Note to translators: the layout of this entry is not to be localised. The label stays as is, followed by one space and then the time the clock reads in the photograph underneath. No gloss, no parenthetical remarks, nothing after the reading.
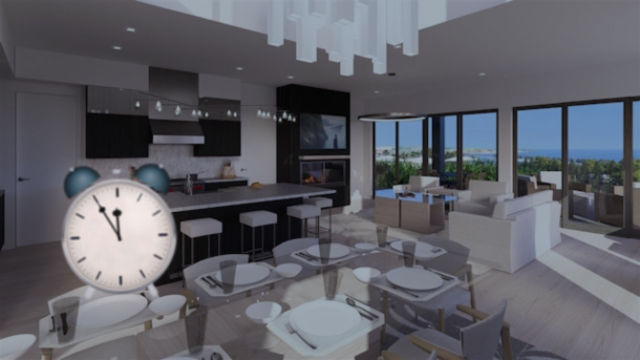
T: 11:55
